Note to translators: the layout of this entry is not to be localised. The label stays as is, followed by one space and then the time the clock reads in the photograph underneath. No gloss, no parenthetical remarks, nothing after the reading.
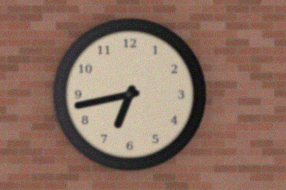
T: 6:43
